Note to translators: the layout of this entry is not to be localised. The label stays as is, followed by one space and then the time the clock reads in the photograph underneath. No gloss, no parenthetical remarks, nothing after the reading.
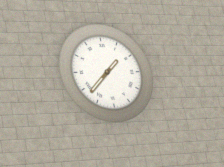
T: 1:38
